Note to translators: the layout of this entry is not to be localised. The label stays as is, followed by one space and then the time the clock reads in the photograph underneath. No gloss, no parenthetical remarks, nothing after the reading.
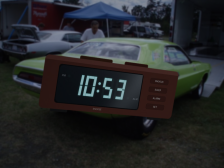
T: 10:53
